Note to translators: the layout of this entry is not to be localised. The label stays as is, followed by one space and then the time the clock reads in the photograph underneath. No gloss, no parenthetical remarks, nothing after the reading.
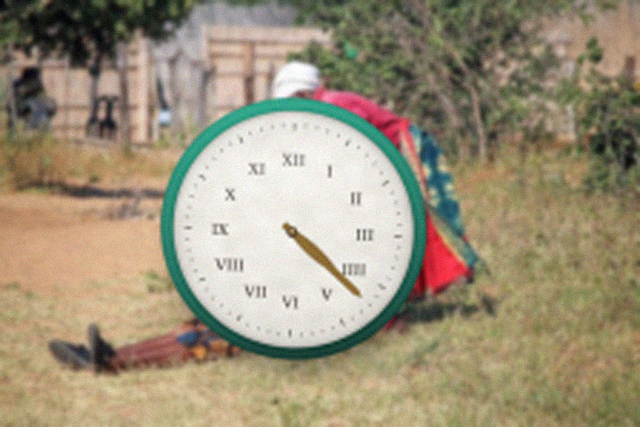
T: 4:22
